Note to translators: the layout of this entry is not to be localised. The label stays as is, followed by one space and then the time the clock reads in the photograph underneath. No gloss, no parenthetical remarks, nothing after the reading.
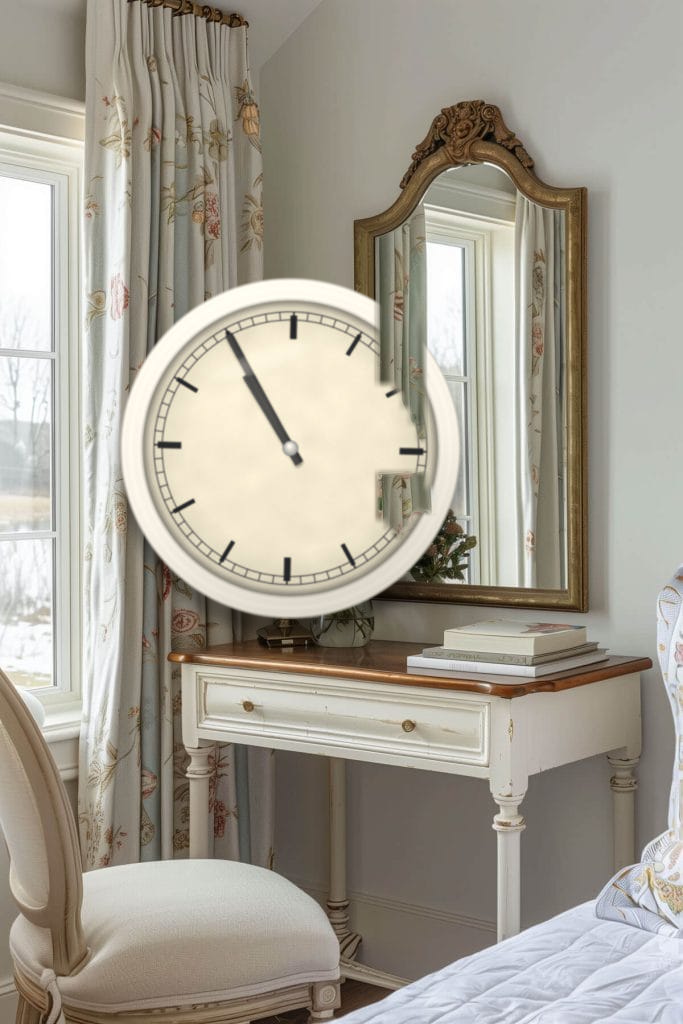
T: 10:55
